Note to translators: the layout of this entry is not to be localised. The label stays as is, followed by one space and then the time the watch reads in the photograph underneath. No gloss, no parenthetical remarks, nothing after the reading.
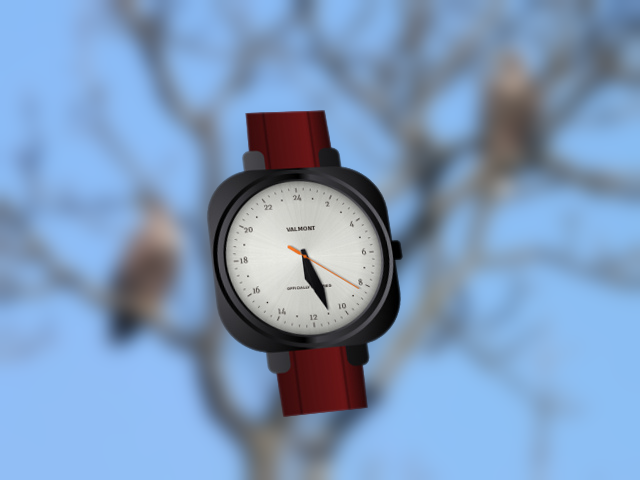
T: 11:27:21
